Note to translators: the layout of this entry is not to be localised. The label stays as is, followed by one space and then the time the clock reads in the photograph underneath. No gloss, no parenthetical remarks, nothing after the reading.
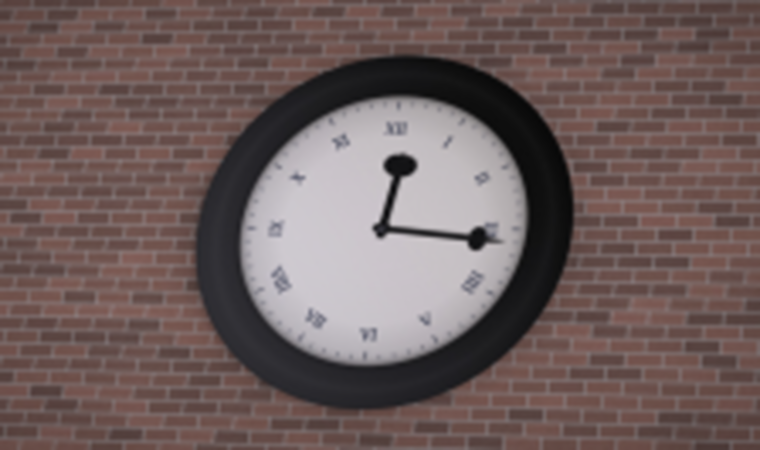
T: 12:16
